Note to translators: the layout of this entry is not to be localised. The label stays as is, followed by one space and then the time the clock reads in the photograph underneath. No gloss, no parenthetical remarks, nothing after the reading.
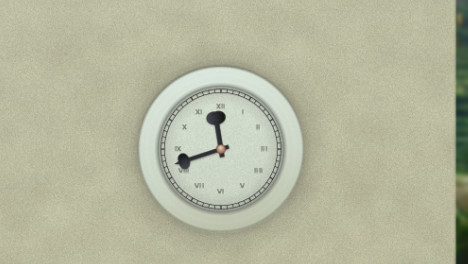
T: 11:42
